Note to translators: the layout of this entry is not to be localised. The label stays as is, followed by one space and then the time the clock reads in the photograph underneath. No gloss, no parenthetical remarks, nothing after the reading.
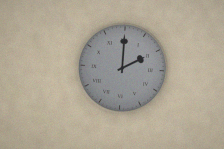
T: 2:00
